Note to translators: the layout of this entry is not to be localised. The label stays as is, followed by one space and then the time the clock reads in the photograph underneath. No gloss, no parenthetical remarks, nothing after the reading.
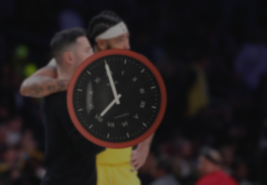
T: 8:00
